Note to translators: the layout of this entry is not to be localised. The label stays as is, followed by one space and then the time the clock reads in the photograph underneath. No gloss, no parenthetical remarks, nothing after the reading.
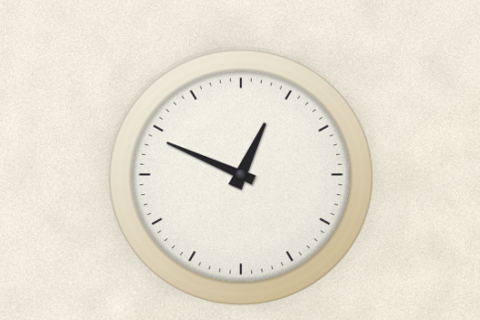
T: 12:49
